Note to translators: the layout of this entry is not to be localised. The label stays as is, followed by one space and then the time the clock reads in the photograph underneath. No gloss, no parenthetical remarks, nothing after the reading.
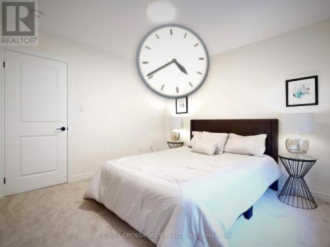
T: 4:41
